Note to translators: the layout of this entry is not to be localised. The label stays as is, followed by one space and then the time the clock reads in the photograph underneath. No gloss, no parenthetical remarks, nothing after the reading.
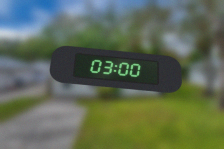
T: 3:00
